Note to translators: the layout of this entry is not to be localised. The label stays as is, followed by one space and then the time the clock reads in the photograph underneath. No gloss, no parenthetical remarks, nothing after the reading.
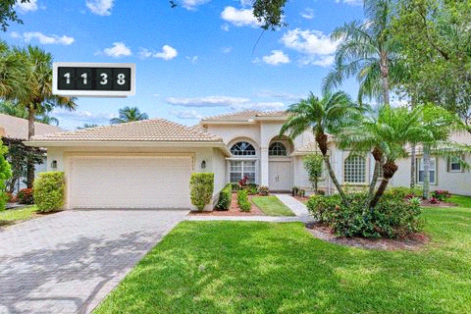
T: 11:38
